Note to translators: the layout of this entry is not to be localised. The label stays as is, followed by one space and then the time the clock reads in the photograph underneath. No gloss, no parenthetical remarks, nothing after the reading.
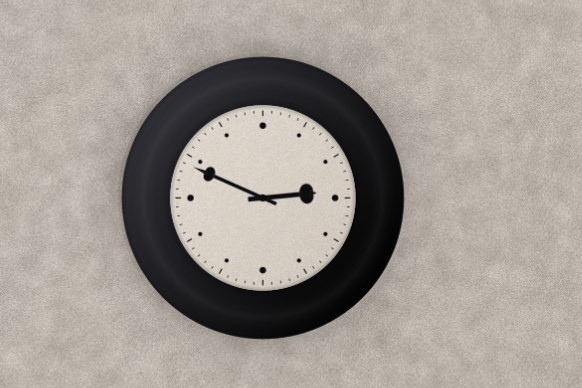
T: 2:49
